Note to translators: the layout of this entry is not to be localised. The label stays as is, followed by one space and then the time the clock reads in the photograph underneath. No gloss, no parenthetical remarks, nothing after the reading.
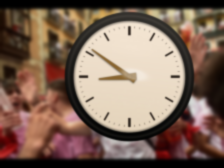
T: 8:51
